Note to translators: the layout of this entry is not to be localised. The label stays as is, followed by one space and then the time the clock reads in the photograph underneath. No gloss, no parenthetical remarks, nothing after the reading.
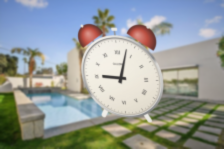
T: 9:03
